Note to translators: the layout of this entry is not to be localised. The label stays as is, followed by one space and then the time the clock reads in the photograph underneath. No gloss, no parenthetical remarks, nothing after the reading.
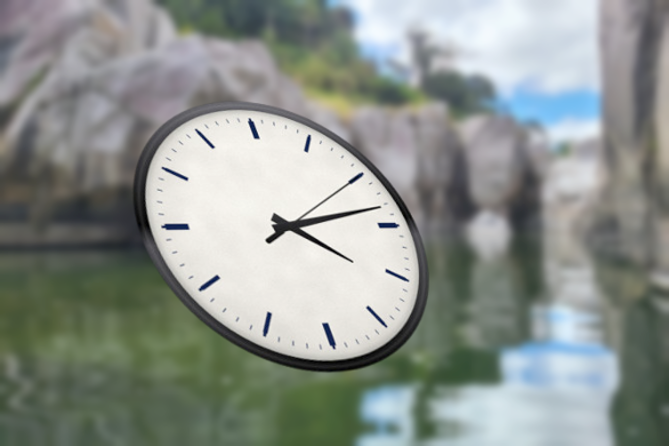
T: 4:13:10
